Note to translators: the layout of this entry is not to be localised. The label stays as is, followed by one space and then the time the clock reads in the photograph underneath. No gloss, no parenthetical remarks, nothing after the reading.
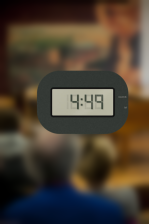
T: 4:49
